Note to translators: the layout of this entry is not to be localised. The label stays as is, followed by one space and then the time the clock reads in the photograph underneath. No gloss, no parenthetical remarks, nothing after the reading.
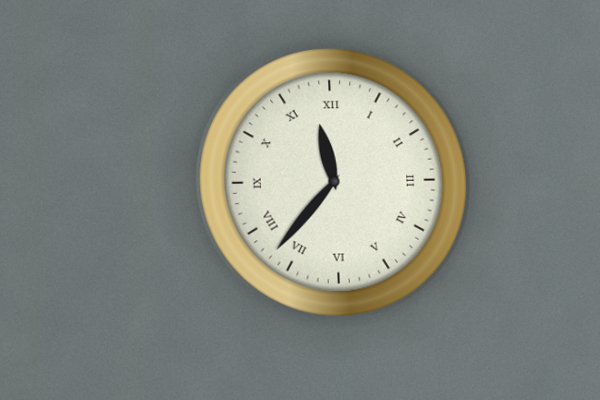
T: 11:37
